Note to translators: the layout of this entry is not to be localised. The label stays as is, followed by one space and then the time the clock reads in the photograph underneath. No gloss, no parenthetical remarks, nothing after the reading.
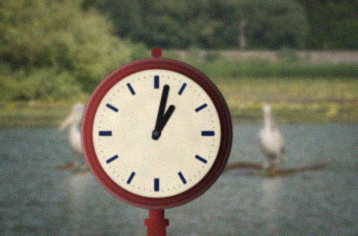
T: 1:02
